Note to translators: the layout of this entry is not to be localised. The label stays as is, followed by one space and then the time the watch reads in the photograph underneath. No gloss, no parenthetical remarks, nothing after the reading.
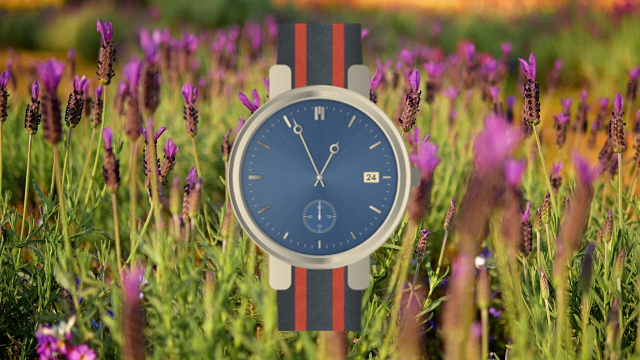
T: 12:56
